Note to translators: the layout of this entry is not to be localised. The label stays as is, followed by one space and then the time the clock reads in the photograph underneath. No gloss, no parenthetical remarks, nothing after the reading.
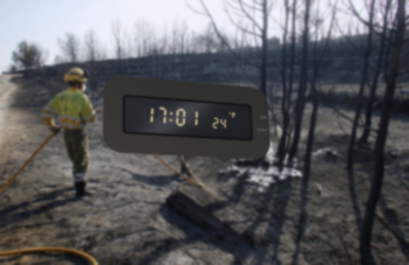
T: 17:01
